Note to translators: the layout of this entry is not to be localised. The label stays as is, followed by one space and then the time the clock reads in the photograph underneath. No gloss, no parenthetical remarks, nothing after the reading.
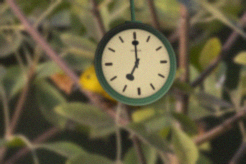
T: 7:00
